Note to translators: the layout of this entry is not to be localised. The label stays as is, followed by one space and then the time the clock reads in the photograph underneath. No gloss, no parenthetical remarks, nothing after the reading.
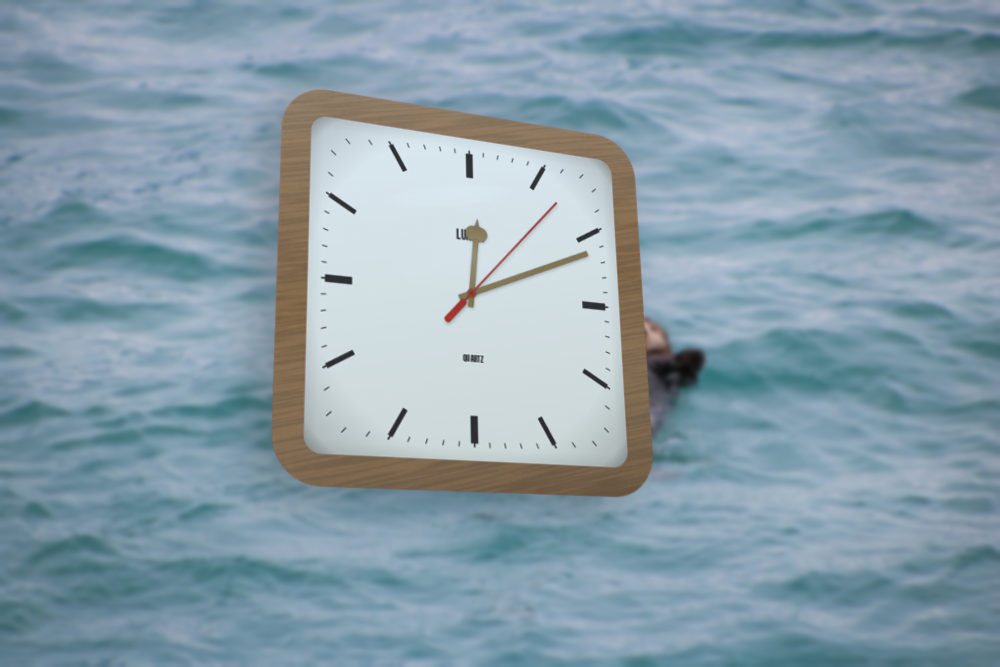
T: 12:11:07
